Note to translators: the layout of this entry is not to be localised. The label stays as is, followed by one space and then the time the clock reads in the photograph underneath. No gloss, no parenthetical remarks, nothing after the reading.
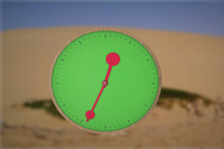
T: 12:34
